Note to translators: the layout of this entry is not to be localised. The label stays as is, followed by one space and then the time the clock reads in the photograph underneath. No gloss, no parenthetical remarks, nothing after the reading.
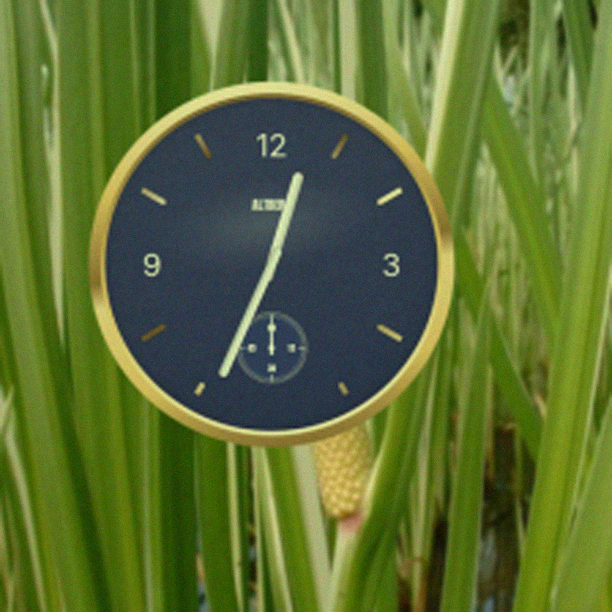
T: 12:34
